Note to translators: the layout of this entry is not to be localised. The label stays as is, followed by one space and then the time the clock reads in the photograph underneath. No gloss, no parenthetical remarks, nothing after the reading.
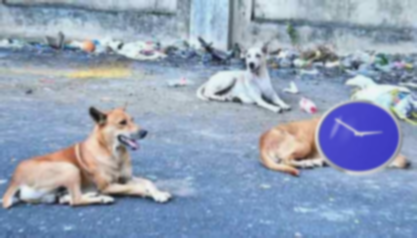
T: 2:51
